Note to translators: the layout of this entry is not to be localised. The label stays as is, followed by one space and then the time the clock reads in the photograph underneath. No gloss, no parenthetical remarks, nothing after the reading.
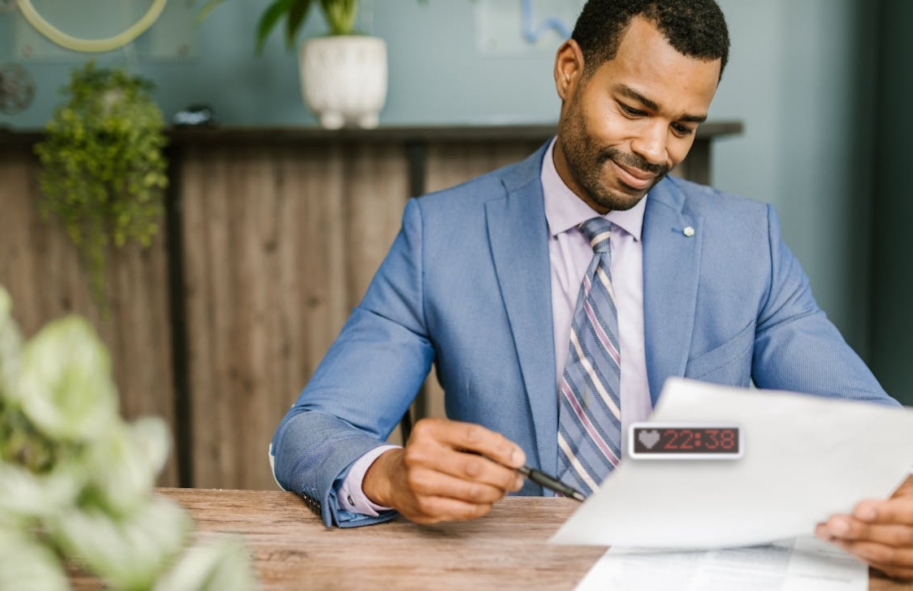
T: 22:38
